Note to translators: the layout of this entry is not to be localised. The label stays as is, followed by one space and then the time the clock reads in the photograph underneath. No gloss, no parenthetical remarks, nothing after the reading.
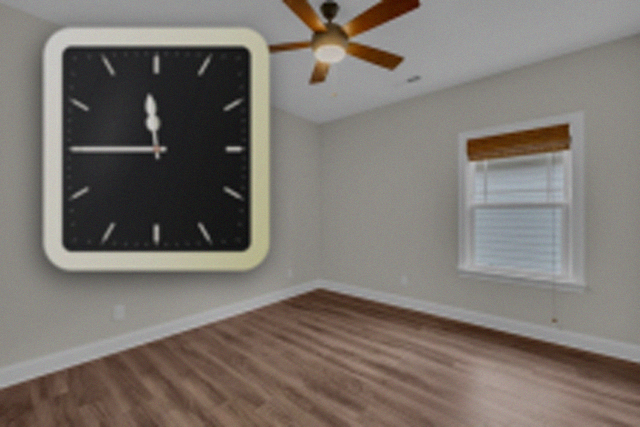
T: 11:45
